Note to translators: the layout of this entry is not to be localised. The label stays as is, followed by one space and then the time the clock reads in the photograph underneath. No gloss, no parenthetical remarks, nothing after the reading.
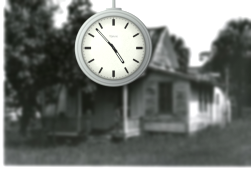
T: 4:53
